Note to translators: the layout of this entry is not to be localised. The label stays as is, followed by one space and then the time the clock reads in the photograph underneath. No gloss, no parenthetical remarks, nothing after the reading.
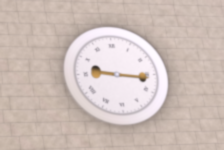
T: 9:16
